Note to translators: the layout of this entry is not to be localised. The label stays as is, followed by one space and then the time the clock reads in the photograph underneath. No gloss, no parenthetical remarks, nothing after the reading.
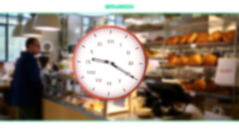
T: 9:20
